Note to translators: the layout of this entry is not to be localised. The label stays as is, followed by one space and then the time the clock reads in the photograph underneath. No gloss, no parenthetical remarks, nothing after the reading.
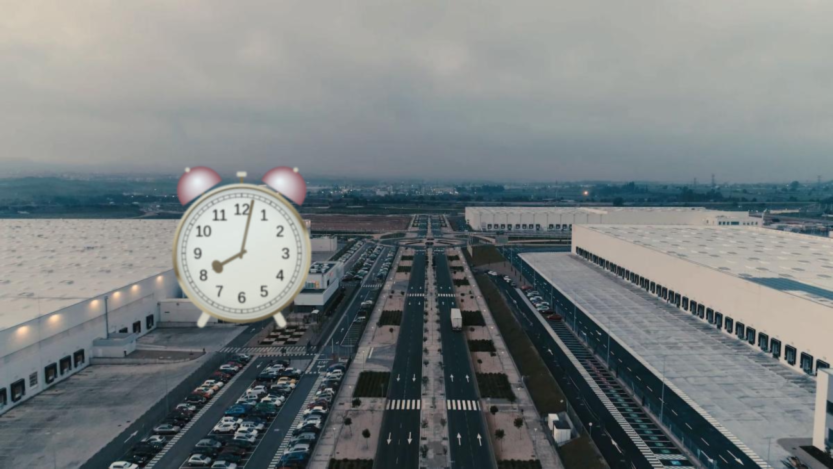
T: 8:02
